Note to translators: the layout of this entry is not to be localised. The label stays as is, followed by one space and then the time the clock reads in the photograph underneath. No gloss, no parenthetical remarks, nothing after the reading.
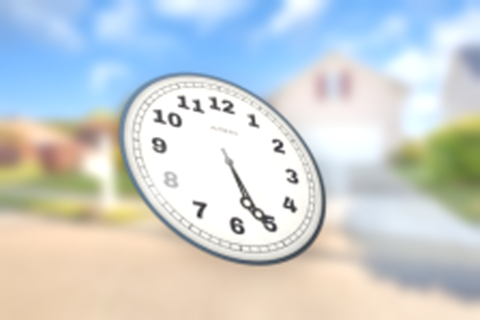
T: 5:26
